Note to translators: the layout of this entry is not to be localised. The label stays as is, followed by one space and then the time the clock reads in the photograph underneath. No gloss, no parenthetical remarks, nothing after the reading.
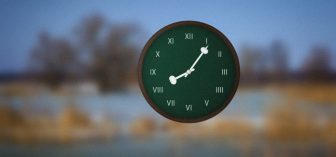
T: 8:06
